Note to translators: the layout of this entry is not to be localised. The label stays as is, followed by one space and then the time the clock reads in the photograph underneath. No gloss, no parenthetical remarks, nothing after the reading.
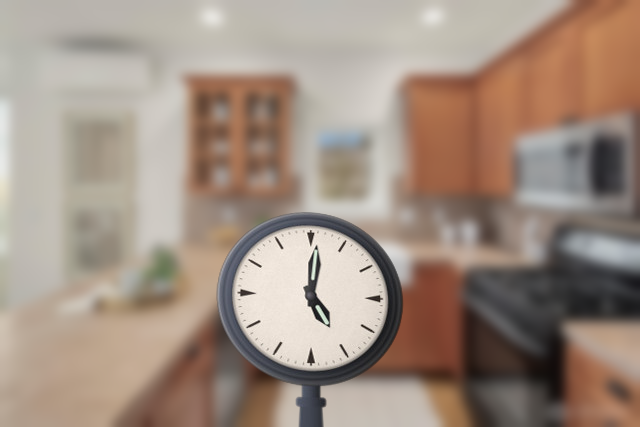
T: 5:01
